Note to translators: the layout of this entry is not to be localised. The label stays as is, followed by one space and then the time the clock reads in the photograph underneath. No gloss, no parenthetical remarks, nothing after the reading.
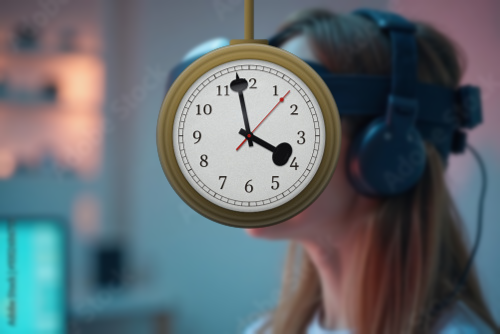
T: 3:58:07
